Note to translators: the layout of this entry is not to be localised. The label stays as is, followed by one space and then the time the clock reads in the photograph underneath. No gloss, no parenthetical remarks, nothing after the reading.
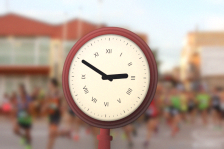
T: 2:50
